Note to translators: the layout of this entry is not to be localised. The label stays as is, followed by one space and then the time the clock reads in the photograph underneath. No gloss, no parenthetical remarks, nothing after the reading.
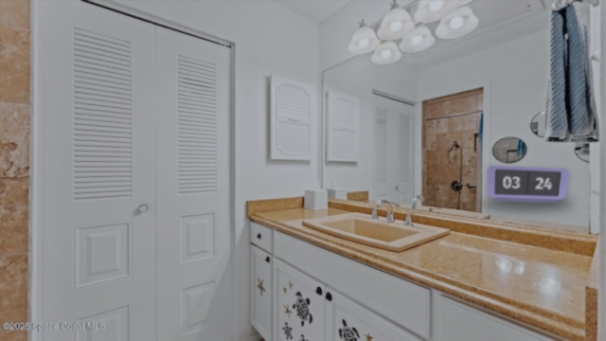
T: 3:24
